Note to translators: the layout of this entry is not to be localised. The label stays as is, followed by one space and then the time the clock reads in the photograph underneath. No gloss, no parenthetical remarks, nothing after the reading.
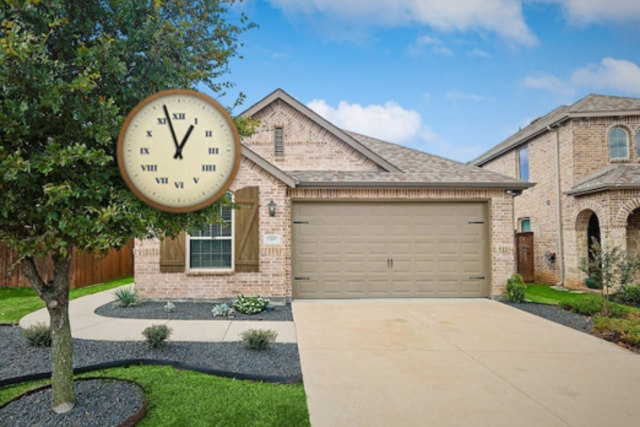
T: 12:57
